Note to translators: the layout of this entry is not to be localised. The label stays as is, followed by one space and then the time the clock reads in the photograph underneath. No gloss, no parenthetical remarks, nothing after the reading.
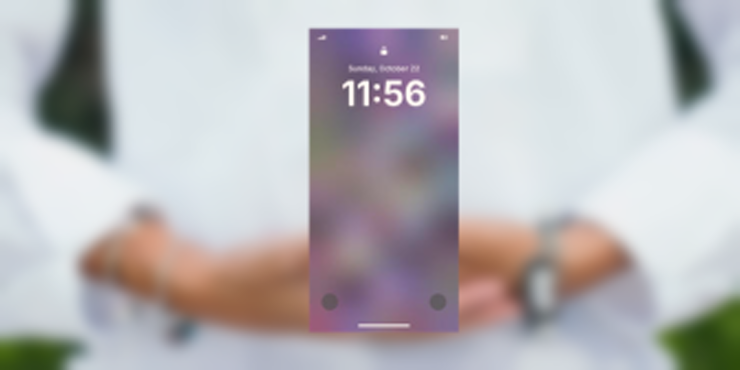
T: 11:56
